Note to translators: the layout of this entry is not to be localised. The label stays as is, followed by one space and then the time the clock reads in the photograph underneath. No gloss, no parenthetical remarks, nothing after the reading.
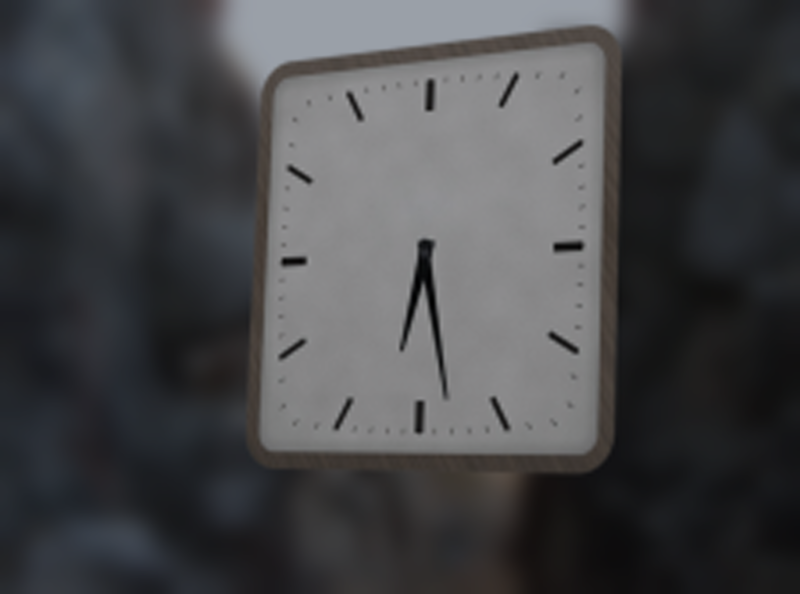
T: 6:28
